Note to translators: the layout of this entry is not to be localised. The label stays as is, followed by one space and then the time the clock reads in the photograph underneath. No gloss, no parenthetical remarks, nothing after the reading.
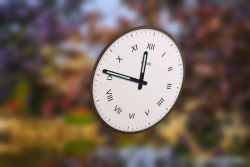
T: 11:46
